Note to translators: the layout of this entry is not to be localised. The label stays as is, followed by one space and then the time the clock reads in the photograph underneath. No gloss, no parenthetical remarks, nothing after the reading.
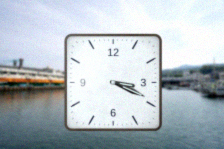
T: 3:19
